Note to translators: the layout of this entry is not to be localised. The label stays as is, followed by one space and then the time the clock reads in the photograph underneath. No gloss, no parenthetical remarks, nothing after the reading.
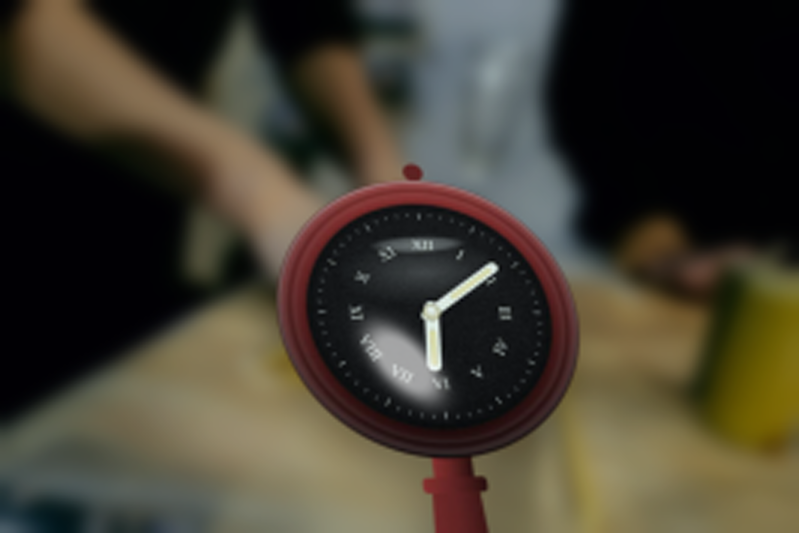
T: 6:09
